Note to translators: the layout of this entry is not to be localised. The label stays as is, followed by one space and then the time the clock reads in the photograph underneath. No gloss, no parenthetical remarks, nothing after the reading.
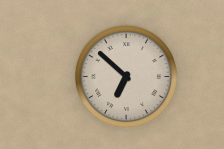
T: 6:52
